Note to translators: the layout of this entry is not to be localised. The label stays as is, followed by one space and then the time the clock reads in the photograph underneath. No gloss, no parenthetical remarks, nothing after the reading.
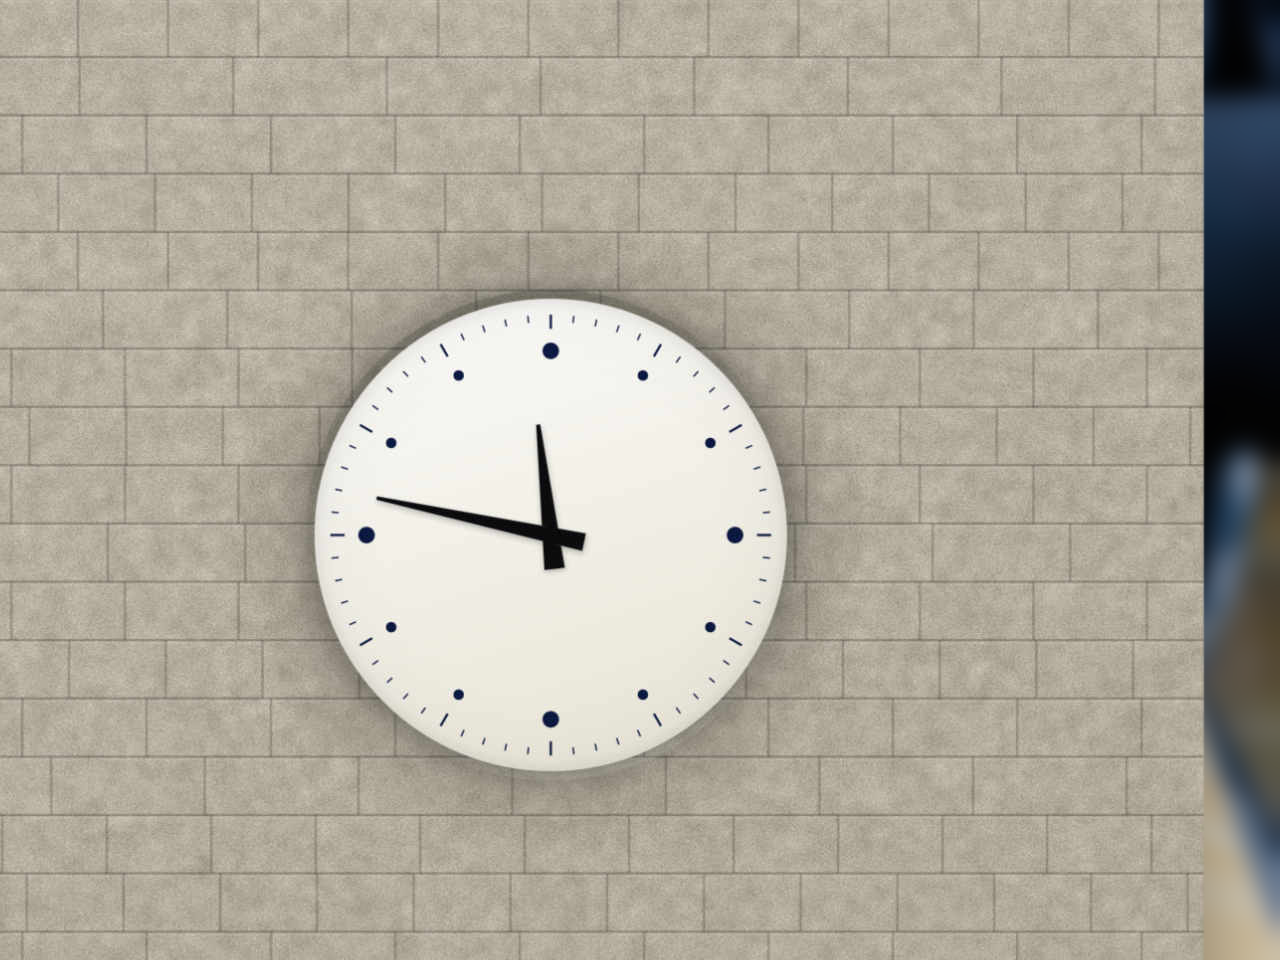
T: 11:47
